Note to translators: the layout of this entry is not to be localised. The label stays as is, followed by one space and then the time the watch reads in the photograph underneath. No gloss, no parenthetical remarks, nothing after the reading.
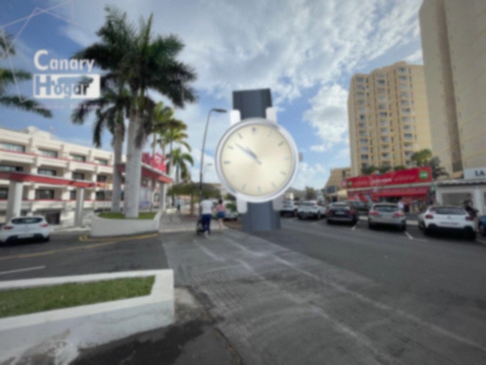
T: 10:52
